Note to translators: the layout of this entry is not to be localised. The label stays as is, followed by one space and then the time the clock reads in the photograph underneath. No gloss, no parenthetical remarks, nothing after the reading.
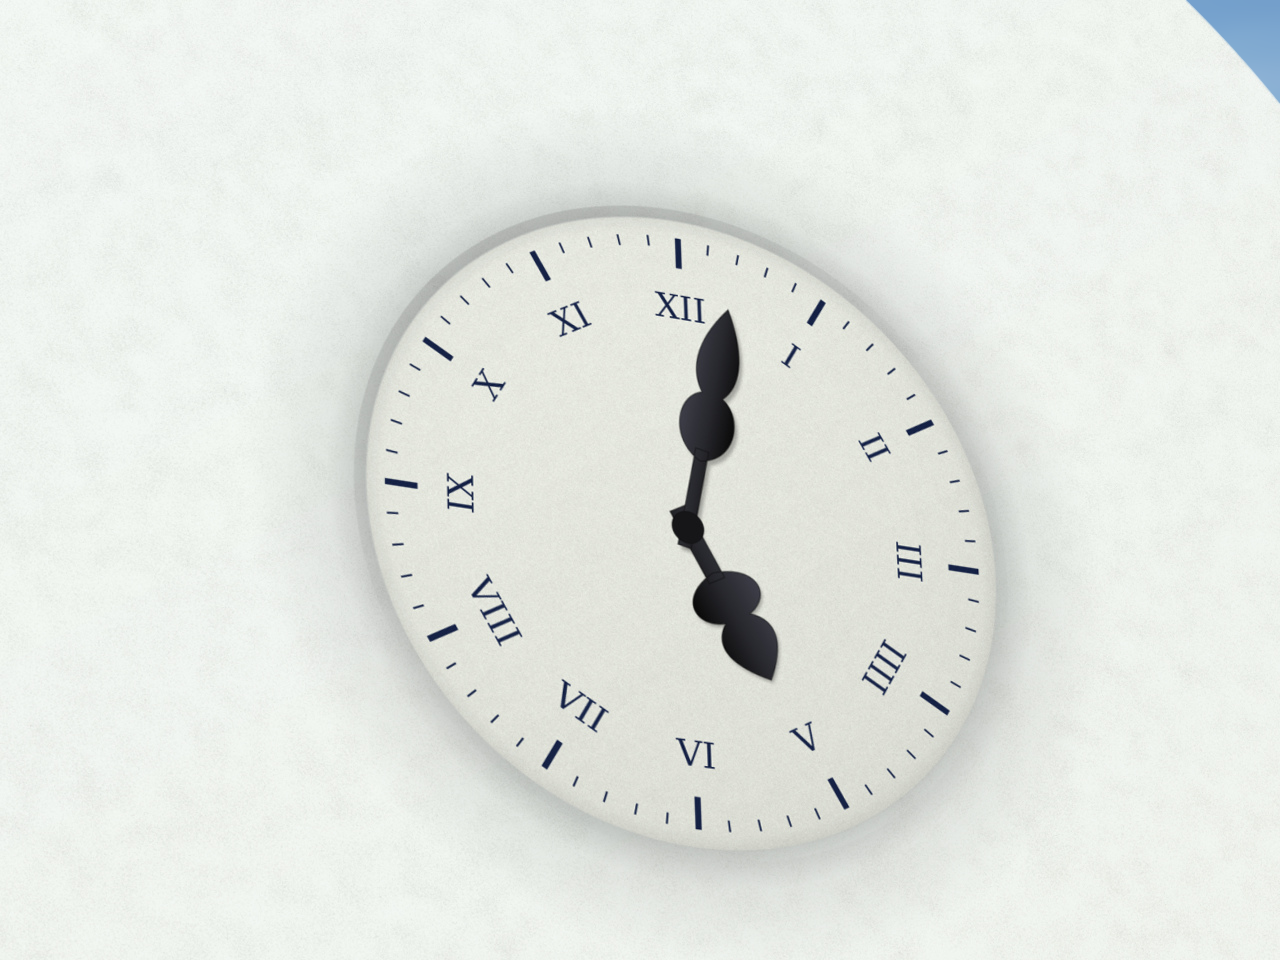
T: 5:02
